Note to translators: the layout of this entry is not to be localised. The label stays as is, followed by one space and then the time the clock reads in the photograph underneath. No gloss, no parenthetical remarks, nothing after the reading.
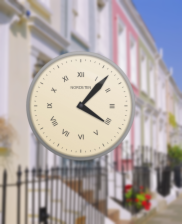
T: 4:07
